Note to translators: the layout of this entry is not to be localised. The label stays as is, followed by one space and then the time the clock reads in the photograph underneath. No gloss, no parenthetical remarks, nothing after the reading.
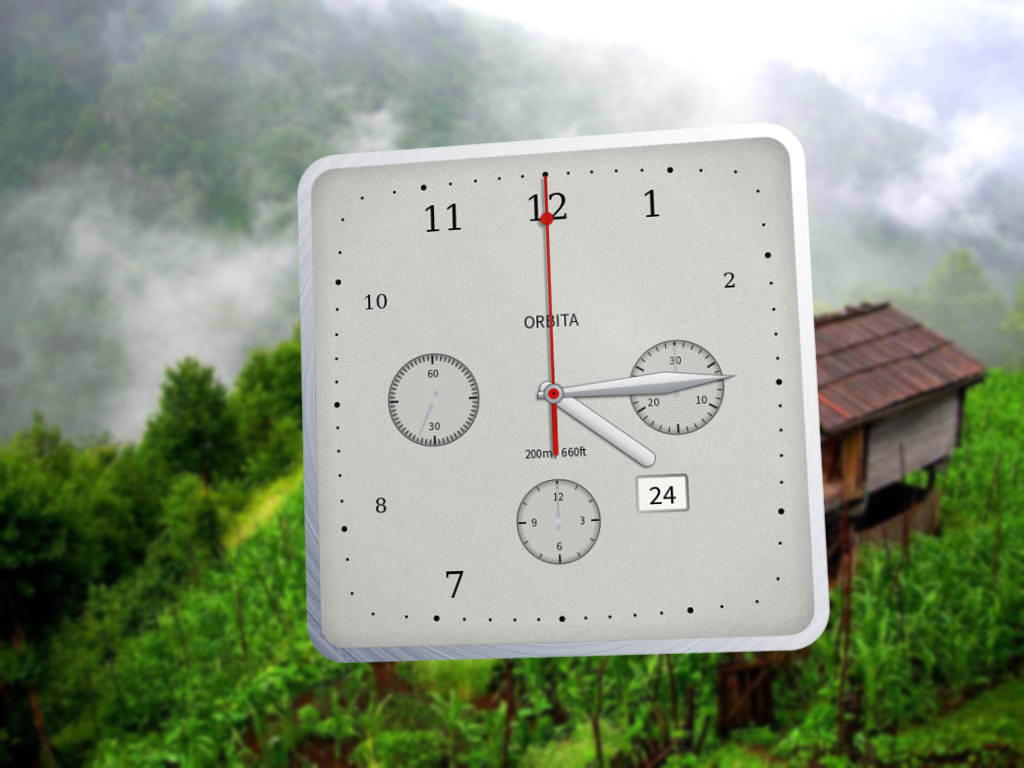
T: 4:14:34
